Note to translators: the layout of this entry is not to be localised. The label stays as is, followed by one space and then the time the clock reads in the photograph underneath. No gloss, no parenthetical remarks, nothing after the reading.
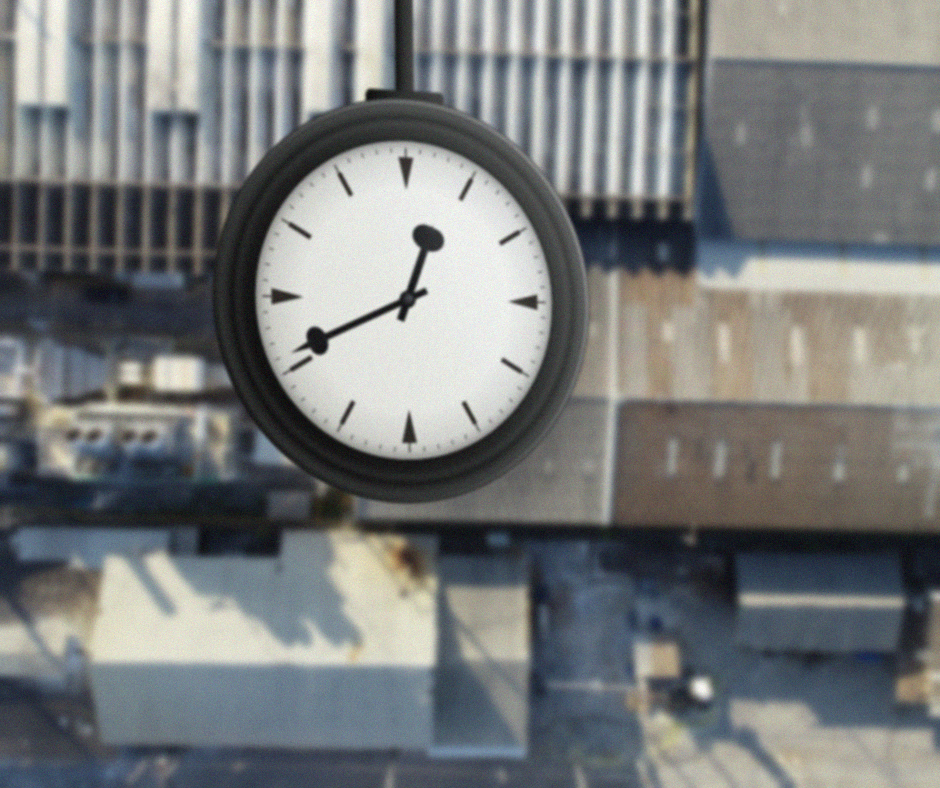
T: 12:41
